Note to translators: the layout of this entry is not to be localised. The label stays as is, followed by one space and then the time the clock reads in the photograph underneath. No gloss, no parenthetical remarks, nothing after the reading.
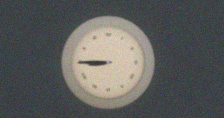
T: 8:45
